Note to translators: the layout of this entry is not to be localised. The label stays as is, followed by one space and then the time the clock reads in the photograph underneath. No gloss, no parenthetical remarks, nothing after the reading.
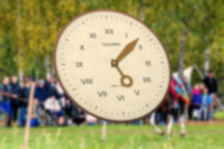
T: 5:08
